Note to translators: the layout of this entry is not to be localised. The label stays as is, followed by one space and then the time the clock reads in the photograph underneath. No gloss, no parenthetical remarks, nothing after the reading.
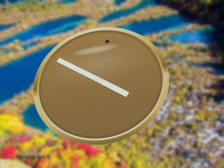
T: 3:49
